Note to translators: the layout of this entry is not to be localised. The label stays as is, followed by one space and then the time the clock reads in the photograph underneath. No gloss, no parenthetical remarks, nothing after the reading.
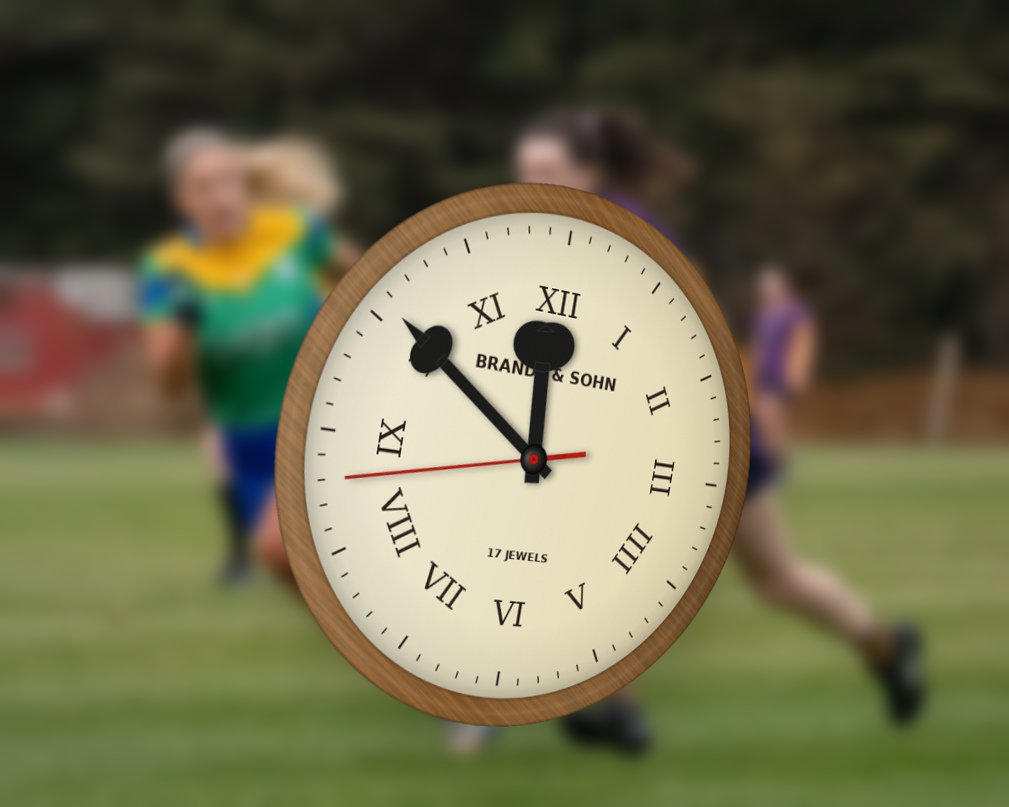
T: 11:50:43
